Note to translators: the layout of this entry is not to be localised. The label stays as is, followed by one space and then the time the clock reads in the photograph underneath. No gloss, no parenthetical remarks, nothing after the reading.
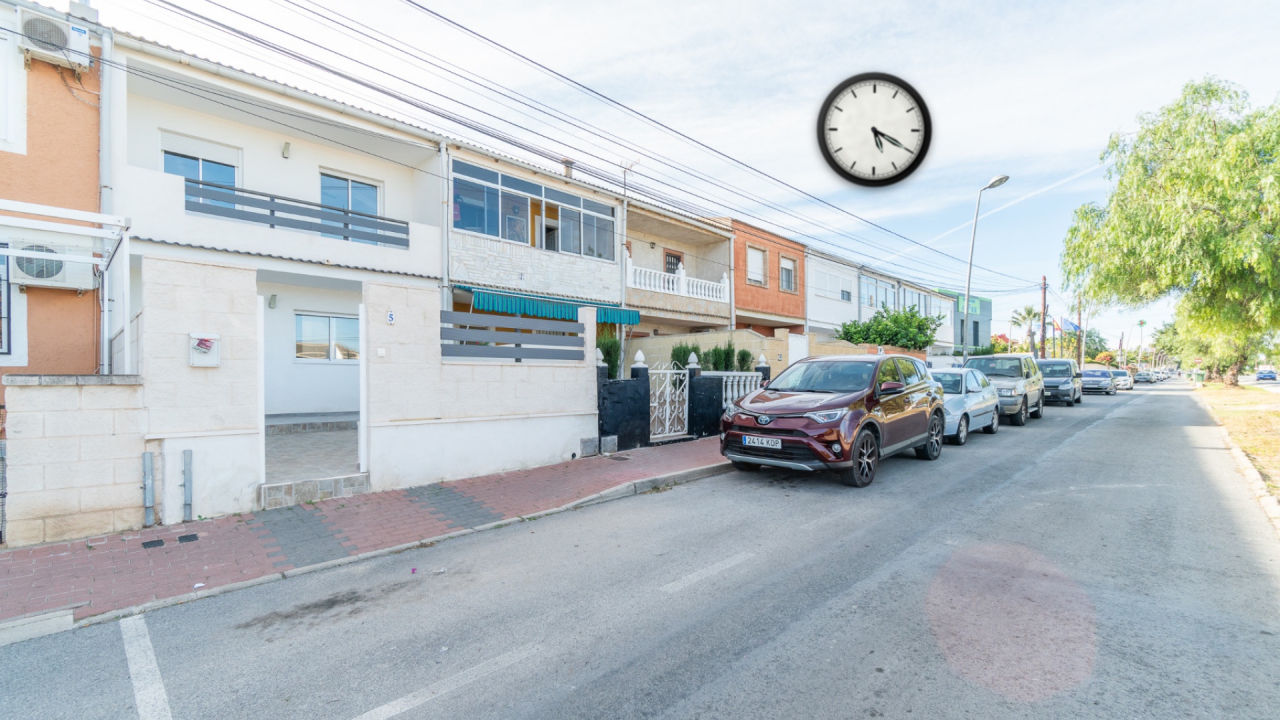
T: 5:20
